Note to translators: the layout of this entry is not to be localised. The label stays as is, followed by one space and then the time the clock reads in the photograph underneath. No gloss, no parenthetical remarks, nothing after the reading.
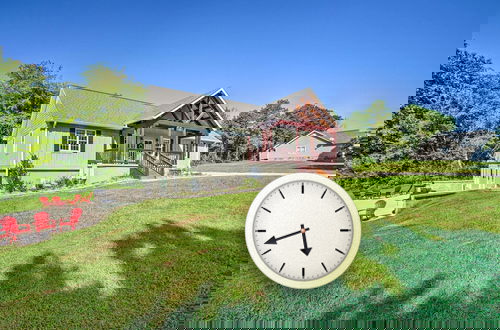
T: 5:42
